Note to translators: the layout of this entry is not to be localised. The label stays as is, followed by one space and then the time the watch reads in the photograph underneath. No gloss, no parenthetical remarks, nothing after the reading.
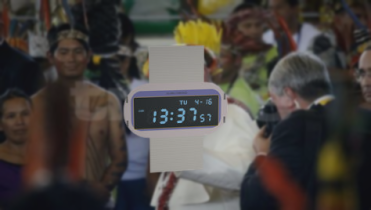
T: 13:37:57
